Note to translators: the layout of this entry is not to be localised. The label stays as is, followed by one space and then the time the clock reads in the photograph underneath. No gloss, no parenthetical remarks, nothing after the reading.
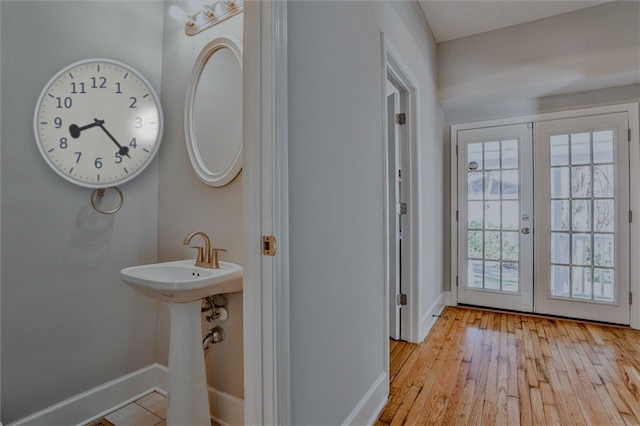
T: 8:23
